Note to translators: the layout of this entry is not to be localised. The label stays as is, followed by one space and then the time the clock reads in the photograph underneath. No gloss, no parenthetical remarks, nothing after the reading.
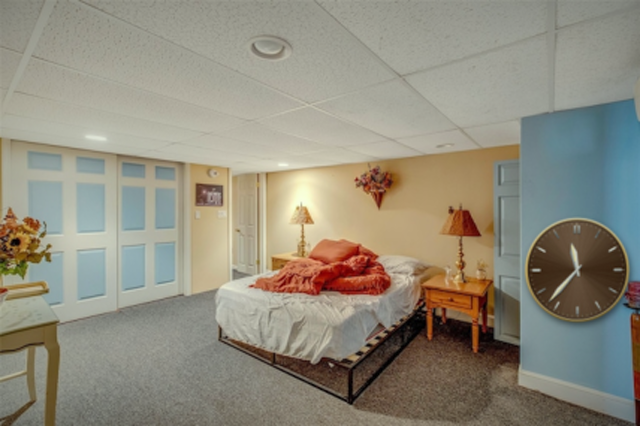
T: 11:37
